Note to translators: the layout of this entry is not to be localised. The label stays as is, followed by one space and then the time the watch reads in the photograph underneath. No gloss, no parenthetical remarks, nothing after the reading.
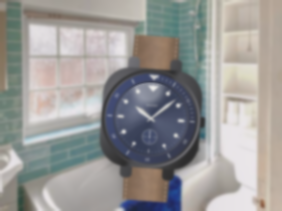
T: 10:08
